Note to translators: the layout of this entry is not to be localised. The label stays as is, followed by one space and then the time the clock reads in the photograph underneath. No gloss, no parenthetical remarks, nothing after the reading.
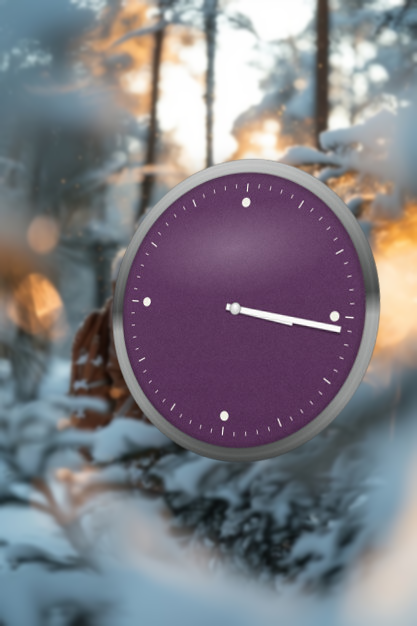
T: 3:16
